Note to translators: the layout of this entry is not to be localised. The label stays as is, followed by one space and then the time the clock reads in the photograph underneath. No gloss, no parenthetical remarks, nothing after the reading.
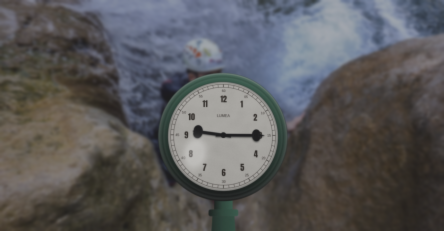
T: 9:15
